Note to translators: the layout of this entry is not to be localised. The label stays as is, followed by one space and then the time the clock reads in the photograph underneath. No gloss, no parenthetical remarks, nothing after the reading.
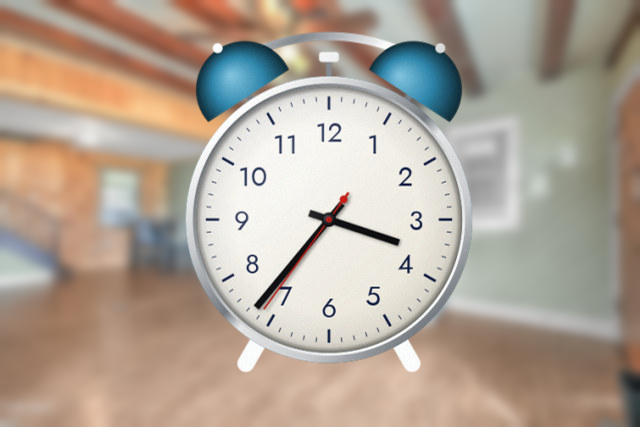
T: 3:36:36
